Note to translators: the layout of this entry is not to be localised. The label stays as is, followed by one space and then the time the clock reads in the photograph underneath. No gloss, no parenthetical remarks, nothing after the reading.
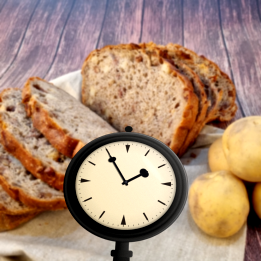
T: 1:55
